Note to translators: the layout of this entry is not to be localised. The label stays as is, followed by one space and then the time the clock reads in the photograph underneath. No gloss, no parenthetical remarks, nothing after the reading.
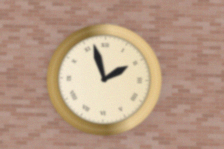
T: 1:57
